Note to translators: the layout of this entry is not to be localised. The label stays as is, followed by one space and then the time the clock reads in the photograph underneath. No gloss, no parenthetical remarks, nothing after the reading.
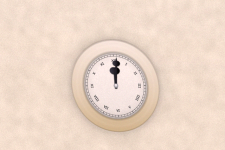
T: 12:01
